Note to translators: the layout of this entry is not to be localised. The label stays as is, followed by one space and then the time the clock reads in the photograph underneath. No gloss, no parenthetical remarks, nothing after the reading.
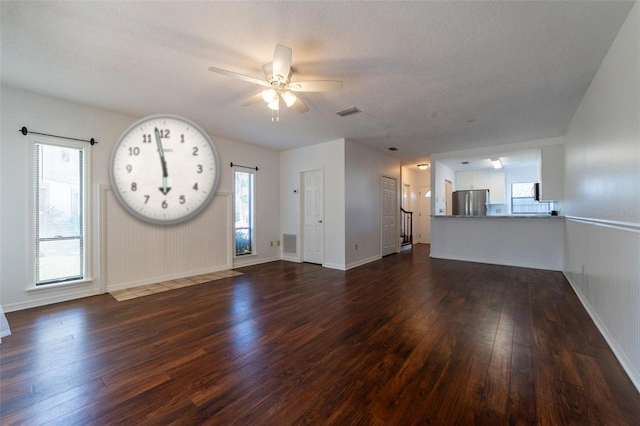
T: 5:58
